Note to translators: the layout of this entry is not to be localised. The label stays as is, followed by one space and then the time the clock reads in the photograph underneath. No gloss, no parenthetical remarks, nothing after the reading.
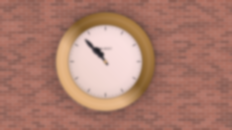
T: 10:53
